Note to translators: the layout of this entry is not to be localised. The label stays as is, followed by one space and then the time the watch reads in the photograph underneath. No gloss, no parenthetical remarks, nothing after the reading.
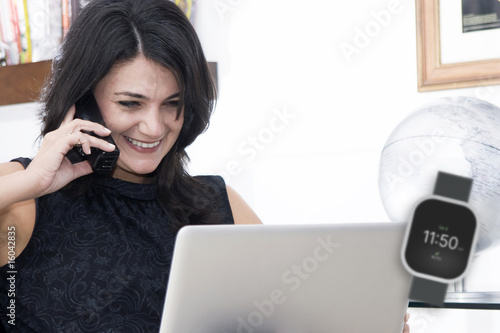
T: 11:50
